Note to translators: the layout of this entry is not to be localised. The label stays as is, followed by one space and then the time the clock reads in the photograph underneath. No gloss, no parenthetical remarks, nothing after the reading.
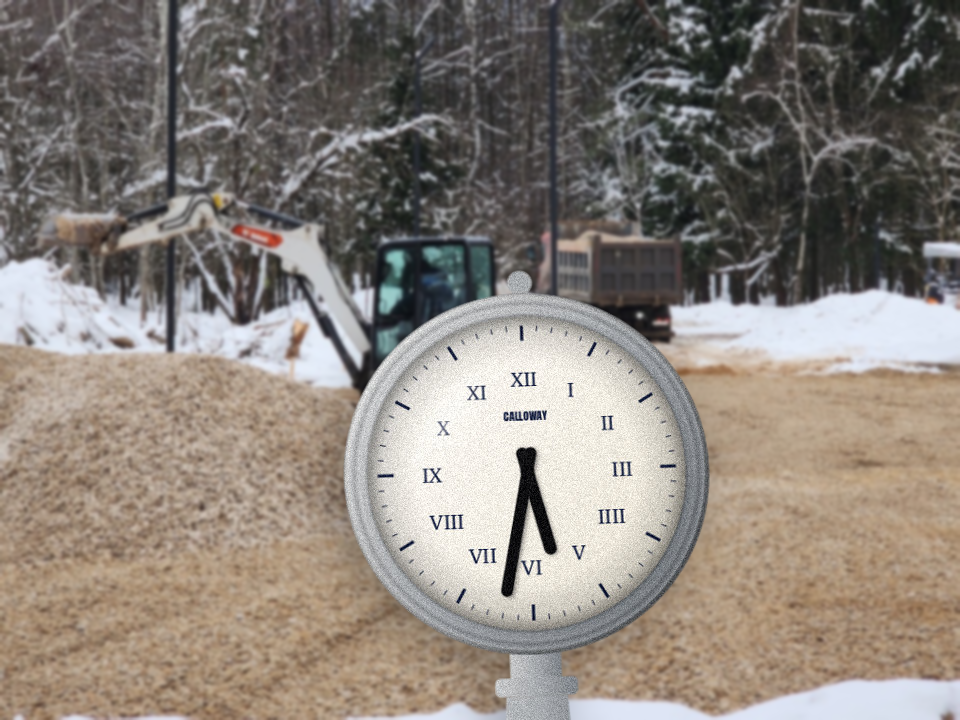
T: 5:32
